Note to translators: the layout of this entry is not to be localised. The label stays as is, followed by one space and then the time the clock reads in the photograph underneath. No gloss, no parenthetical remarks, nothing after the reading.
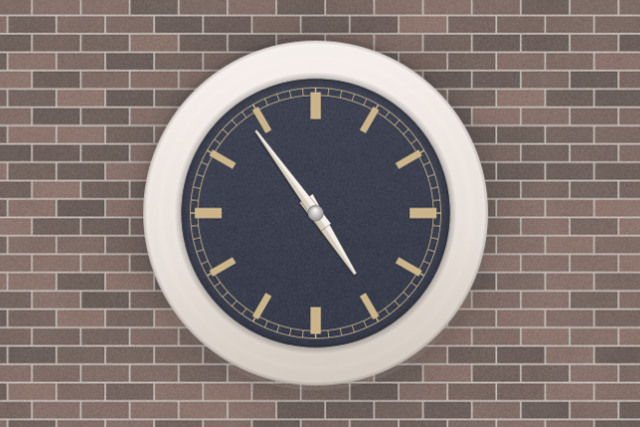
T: 4:54
